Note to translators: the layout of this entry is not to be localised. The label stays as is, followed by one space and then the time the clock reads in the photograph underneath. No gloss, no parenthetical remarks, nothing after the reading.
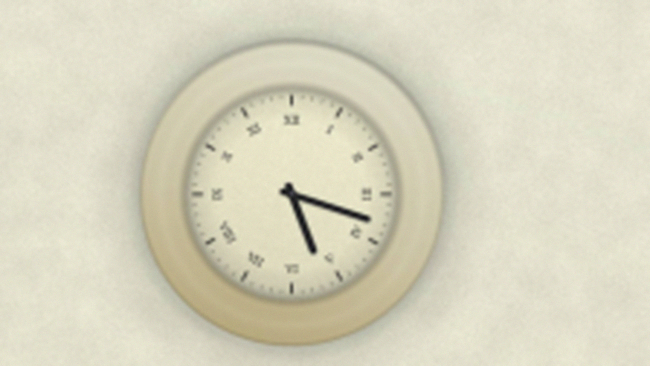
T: 5:18
